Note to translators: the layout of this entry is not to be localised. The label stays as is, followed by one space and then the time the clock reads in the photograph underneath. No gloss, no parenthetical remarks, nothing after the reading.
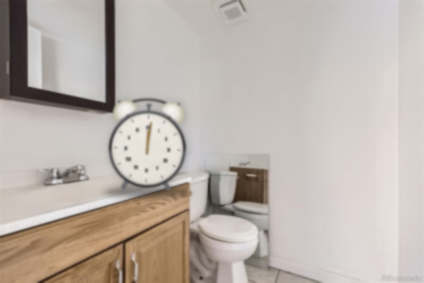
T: 12:01
